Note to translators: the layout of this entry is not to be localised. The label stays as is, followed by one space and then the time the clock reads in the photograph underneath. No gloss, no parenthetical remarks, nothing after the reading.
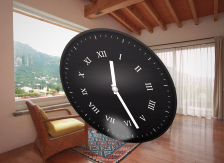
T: 12:28
